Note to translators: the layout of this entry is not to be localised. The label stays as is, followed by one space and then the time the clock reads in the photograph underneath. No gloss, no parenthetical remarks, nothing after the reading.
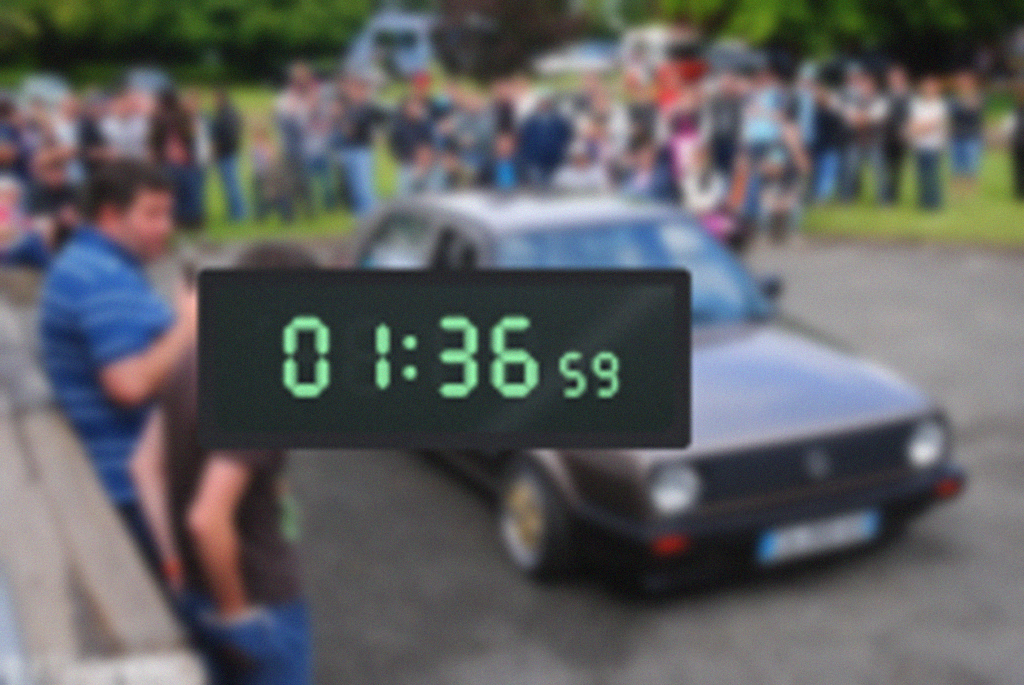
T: 1:36:59
